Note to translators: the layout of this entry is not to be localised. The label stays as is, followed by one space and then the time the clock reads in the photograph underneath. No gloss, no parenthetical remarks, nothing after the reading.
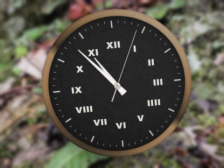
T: 10:53:04
